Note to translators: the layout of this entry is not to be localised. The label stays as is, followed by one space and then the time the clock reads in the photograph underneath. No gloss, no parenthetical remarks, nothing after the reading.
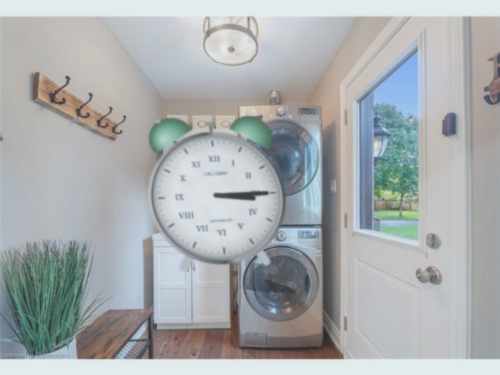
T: 3:15
